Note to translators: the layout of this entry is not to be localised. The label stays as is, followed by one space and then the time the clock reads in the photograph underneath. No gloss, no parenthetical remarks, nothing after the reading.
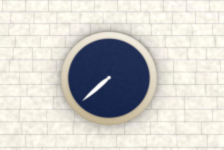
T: 7:38
